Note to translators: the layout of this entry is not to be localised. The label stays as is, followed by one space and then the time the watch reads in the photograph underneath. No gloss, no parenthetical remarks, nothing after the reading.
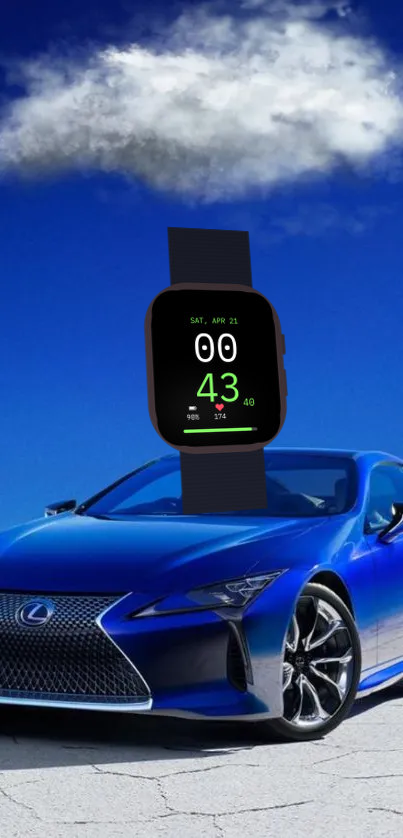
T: 0:43:40
